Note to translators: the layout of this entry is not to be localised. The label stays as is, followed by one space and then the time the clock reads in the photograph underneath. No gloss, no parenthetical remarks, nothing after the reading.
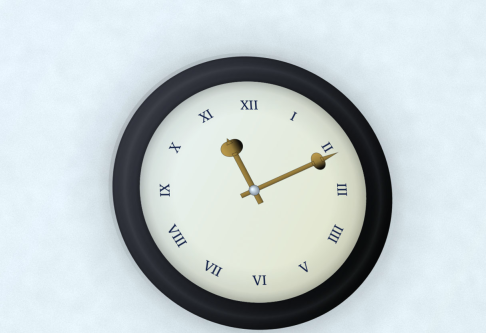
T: 11:11
